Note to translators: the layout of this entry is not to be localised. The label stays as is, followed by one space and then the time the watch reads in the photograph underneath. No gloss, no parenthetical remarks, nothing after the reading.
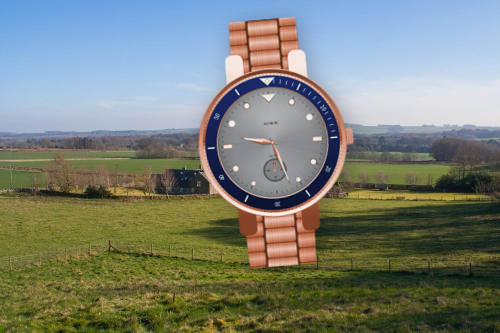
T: 9:27
